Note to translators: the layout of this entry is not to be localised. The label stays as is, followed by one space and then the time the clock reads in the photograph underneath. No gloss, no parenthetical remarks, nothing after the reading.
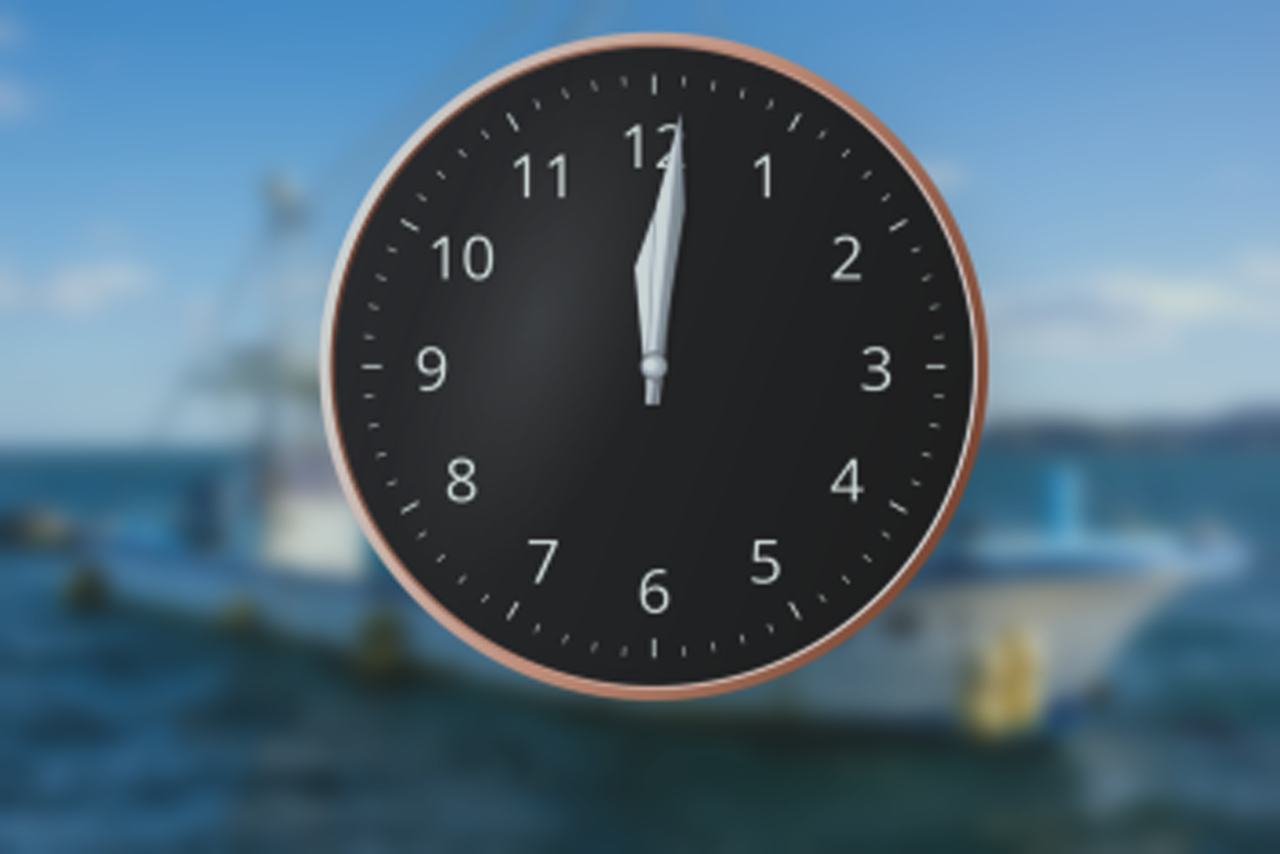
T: 12:01
